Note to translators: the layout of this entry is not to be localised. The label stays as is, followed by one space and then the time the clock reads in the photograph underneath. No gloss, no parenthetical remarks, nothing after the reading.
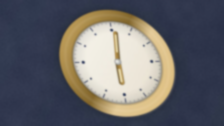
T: 6:01
